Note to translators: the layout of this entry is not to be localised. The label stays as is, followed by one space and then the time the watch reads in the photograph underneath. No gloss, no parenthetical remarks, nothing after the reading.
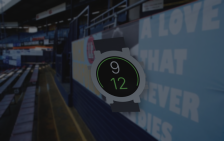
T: 9:12
